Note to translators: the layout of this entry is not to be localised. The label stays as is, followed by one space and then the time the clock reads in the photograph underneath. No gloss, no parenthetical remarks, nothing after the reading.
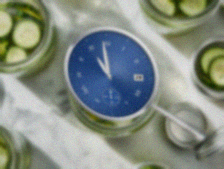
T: 10:59
